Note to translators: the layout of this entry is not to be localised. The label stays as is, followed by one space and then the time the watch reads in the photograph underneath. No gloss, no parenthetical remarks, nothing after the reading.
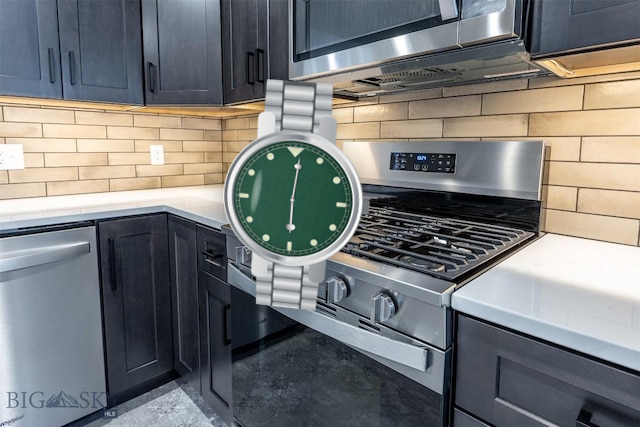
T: 6:01
